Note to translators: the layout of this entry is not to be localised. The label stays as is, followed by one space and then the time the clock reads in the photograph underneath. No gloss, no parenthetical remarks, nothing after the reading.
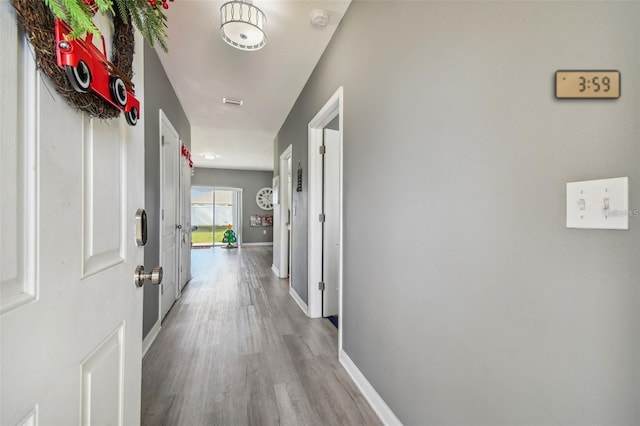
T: 3:59
